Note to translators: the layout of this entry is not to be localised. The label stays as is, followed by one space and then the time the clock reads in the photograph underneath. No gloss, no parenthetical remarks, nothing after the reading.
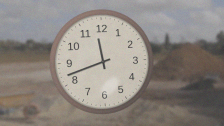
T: 11:42
